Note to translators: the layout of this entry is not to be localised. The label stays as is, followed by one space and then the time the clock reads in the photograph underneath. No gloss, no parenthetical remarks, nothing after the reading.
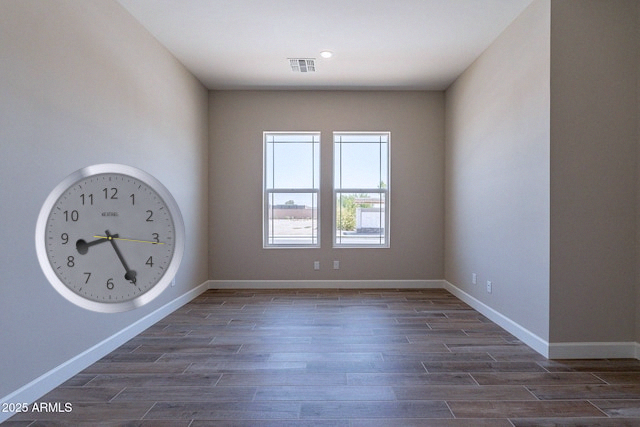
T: 8:25:16
